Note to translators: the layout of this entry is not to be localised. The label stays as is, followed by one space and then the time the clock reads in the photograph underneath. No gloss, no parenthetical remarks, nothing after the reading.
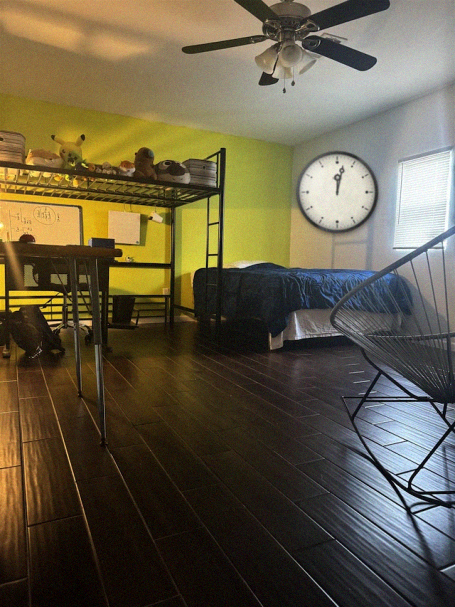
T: 12:02
